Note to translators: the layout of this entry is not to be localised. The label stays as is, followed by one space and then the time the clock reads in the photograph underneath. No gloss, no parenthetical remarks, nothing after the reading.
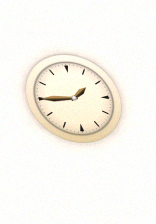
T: 1:45
